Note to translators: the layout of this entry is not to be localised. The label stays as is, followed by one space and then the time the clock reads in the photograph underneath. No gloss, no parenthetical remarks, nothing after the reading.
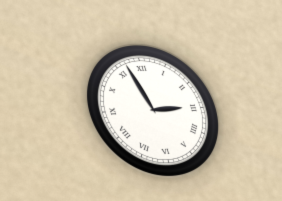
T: 2:57
